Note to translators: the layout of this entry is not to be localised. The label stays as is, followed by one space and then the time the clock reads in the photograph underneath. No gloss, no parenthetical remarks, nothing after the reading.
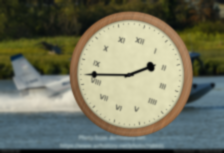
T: 1:42
